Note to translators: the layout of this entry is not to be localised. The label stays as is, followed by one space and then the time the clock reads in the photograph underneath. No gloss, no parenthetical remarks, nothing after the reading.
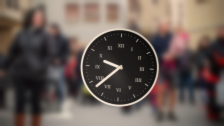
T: 9:38
